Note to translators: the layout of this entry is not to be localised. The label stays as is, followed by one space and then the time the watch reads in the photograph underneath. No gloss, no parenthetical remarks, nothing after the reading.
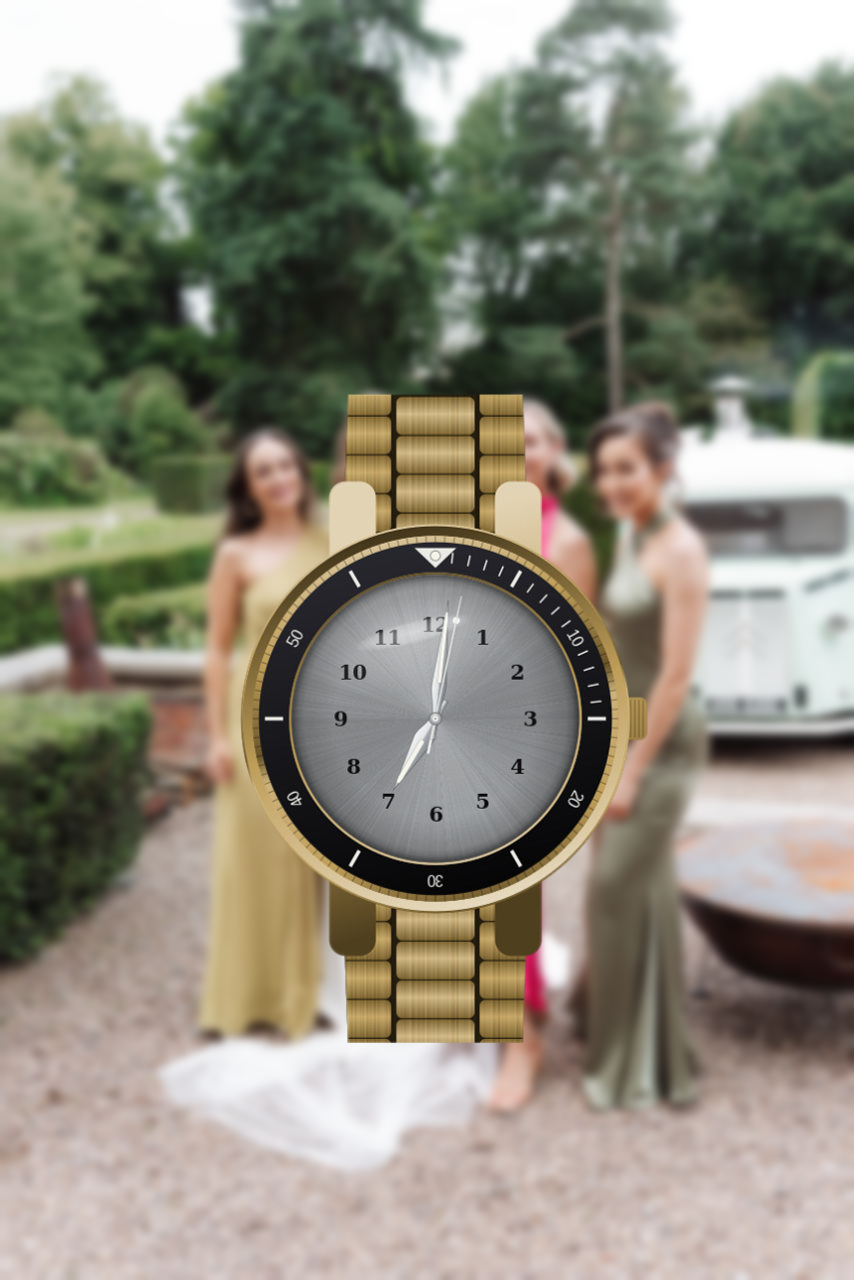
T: 7:01:02
